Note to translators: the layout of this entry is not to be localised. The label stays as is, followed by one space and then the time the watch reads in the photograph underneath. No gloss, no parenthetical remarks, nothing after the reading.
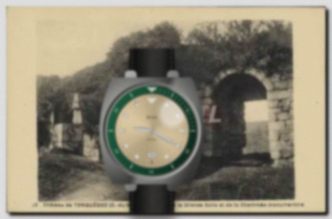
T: 9:20
